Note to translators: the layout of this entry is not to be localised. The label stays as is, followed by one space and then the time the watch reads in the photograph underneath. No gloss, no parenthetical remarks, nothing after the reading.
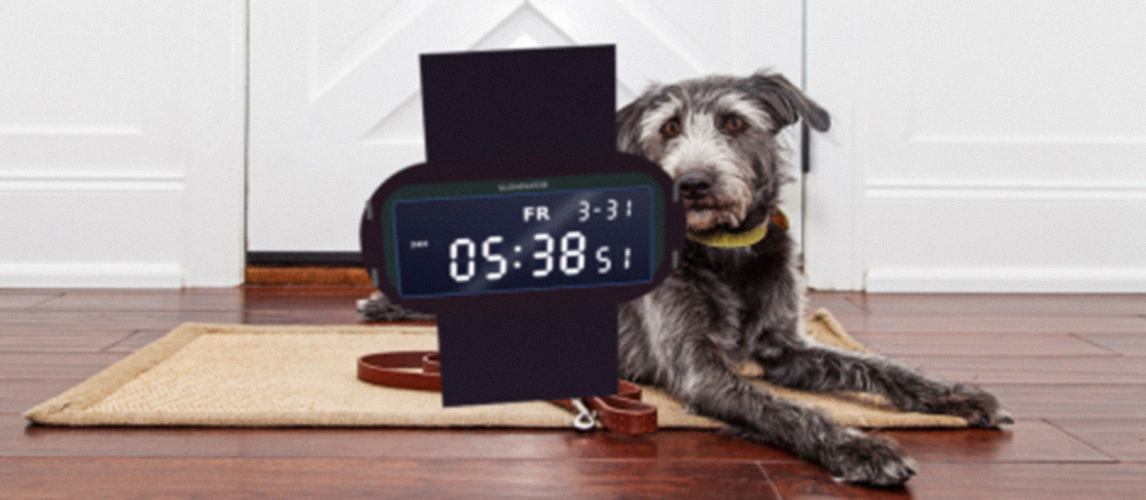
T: 5:38:51
